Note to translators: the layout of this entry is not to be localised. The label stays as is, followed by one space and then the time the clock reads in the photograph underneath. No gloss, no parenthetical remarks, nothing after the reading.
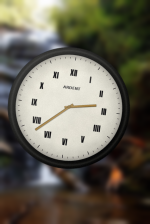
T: 2:38
